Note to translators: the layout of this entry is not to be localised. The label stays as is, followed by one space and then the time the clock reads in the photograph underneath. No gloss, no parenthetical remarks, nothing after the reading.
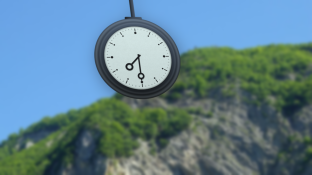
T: 7:30
